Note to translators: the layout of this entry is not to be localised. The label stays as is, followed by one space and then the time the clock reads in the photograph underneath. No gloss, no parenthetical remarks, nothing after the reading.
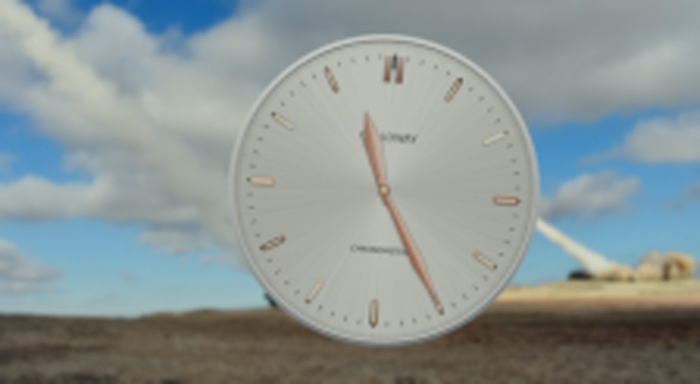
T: 11:25
